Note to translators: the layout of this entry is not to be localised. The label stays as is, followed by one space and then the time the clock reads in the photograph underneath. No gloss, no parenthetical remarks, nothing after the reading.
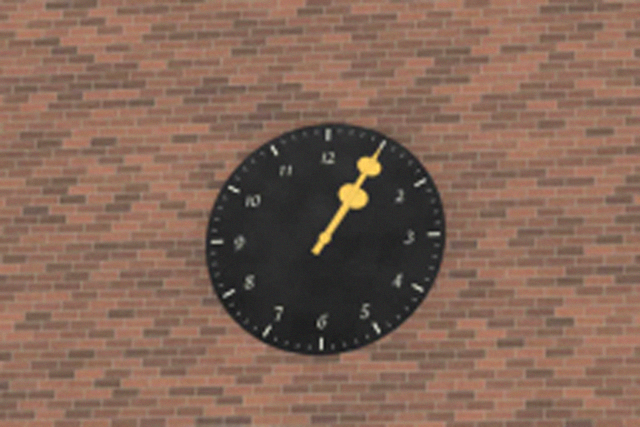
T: 1:05
